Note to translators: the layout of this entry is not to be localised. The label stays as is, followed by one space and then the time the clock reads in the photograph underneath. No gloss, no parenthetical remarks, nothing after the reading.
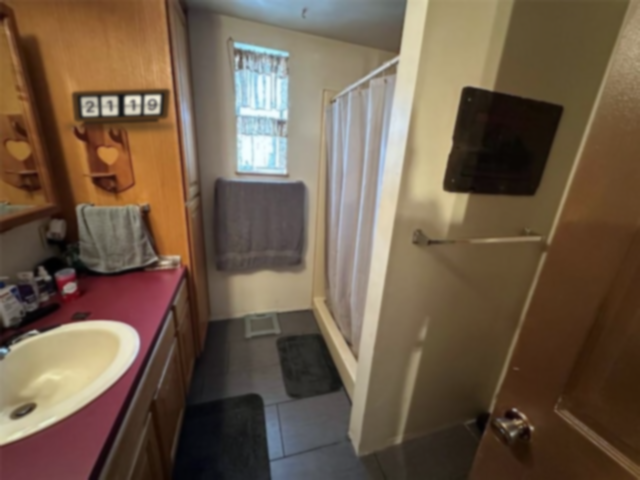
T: 21:19
